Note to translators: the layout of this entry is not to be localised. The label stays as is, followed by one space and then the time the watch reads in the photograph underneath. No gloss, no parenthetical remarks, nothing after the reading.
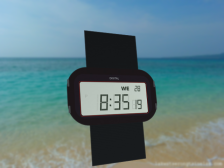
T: 8:35:19
